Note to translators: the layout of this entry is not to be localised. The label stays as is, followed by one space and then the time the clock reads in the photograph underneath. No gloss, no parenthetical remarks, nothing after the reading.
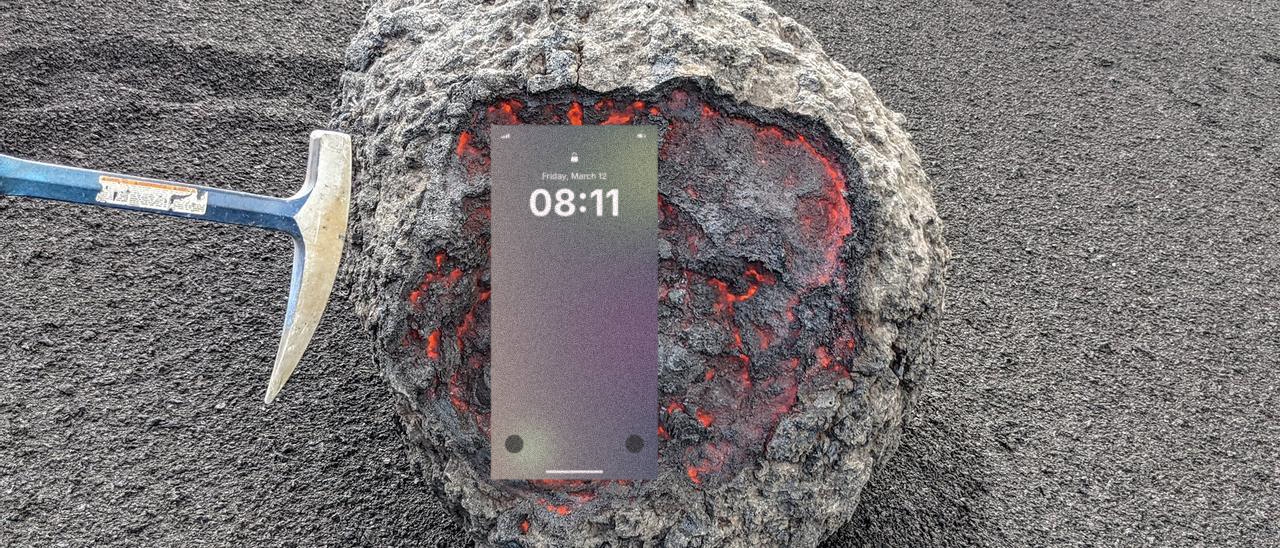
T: 8:11
